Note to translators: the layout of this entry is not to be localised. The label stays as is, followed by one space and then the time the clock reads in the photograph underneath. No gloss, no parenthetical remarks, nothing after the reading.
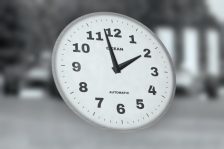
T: 1:58
